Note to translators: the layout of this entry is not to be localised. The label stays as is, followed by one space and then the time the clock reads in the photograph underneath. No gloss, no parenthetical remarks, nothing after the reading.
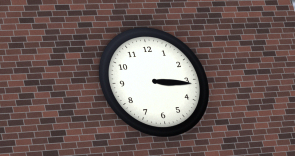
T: 3:16
